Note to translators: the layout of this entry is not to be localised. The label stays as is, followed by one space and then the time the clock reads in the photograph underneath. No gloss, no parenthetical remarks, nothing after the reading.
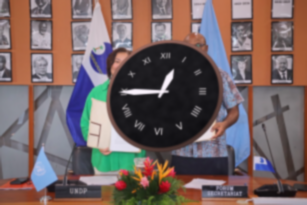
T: 12:45
